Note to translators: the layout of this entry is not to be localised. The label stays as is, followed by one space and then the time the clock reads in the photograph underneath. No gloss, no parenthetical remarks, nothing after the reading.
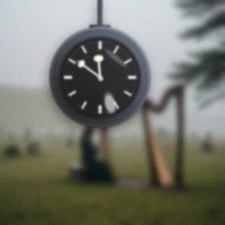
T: 11:51
